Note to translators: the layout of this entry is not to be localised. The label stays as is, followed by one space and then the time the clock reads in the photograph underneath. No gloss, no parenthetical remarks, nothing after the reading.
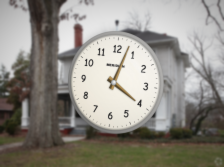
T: 4:03
